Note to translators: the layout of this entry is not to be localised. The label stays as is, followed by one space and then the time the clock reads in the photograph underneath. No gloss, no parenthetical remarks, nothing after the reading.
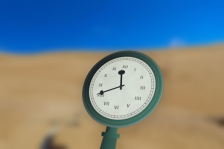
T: 11:41
